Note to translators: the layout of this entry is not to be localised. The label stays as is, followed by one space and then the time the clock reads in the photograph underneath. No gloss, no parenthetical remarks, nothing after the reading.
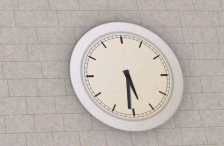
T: 5:31
